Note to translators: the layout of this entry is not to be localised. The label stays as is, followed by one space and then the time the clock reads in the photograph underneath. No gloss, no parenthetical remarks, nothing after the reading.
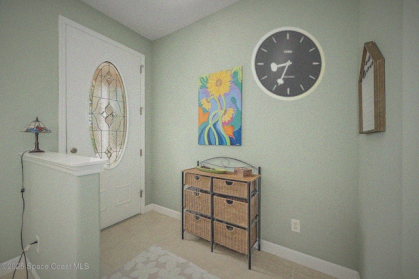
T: 8:34
